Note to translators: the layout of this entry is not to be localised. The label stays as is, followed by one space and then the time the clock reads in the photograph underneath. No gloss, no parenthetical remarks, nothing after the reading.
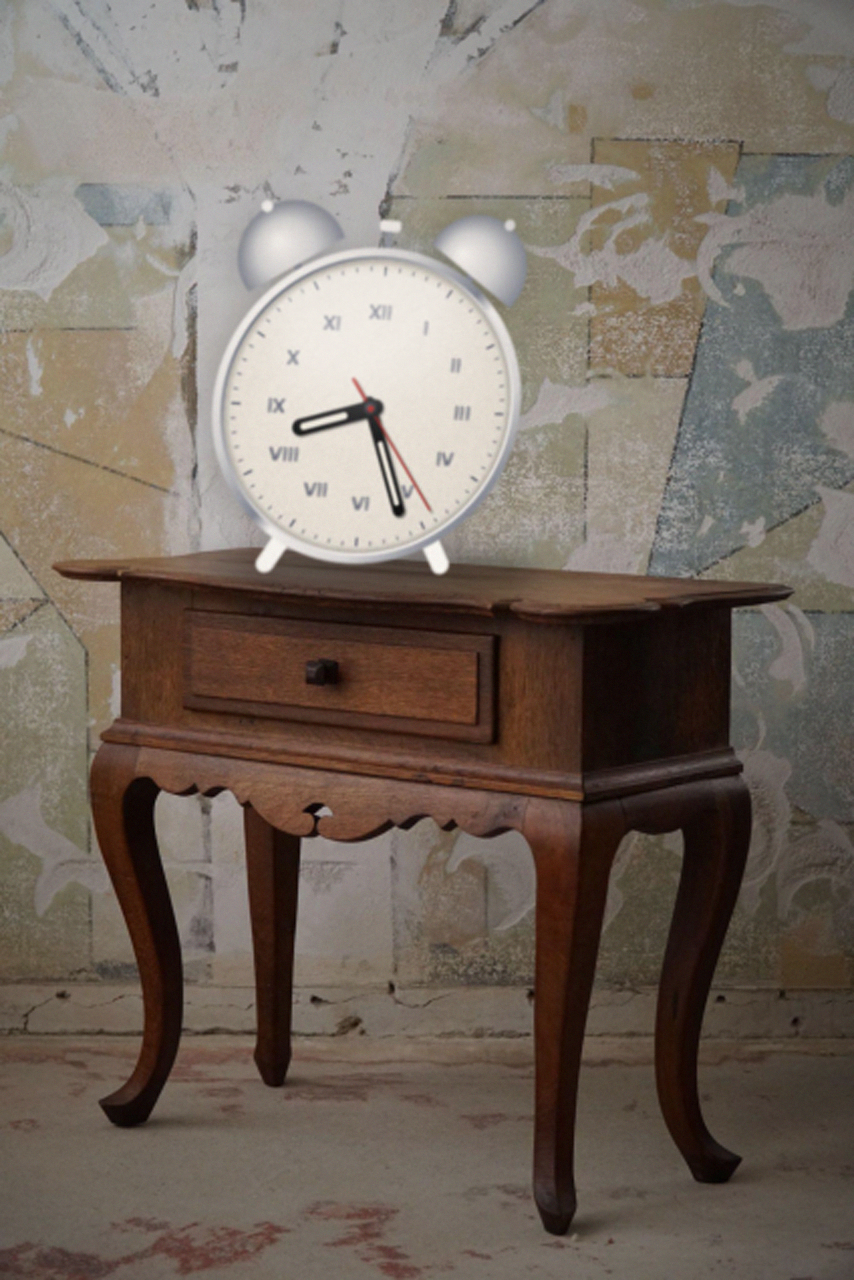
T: 8:26:24
